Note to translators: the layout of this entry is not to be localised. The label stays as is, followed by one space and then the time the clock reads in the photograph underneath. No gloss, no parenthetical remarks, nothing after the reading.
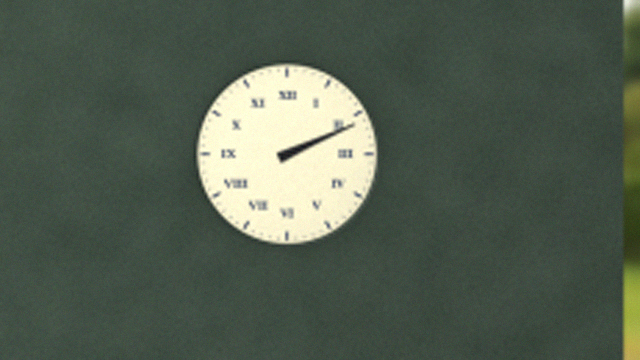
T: 2:11
